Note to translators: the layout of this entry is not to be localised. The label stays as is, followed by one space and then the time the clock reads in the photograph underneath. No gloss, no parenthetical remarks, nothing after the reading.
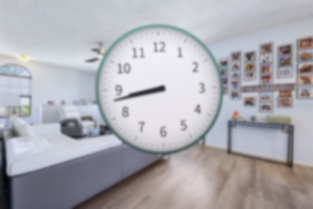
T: 8:43
